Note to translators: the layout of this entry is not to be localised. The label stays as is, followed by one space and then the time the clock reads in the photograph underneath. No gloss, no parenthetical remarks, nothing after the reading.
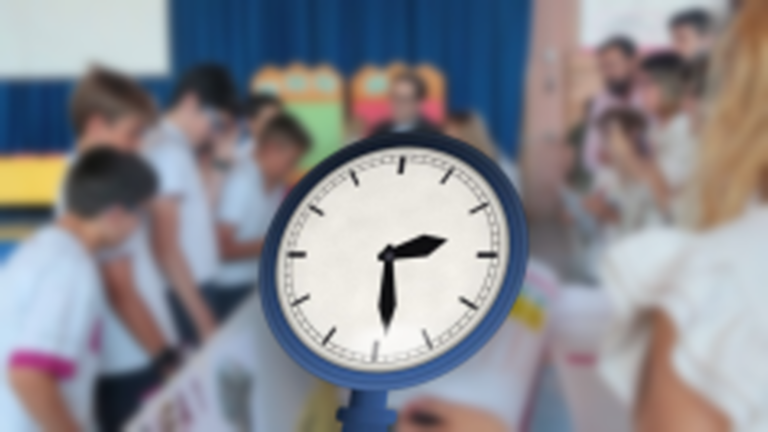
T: 2:29
